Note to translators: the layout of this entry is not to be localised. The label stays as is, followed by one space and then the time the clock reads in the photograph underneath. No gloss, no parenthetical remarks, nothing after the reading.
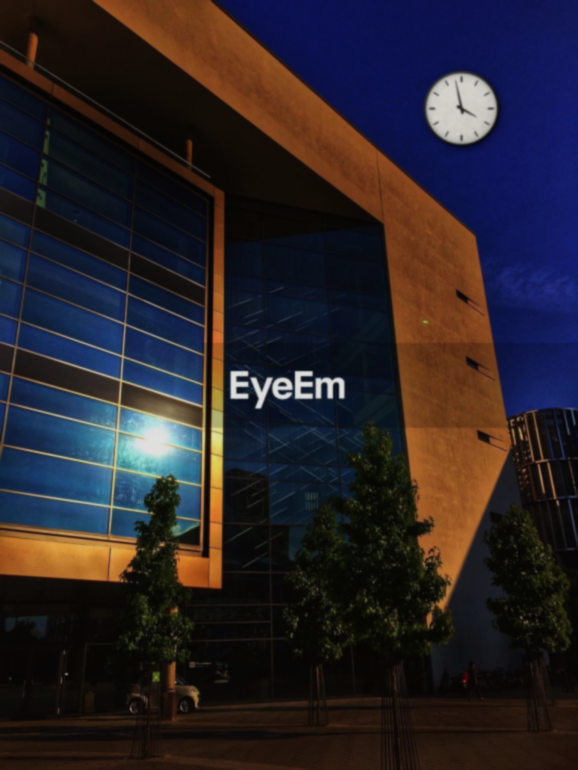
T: 3:58
